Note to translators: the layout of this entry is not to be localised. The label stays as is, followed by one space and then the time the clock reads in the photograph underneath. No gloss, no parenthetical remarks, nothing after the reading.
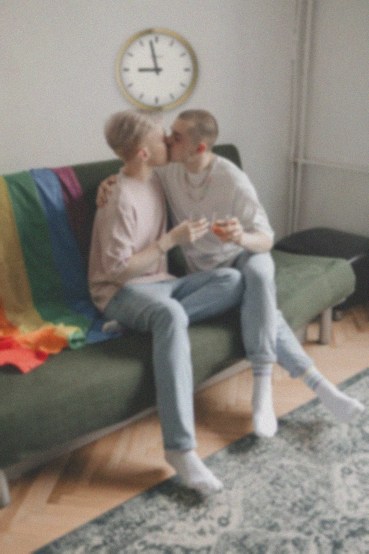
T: 8:58
